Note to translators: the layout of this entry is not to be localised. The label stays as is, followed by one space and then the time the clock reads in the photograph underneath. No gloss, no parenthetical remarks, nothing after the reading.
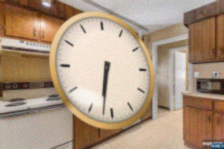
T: 6:32
